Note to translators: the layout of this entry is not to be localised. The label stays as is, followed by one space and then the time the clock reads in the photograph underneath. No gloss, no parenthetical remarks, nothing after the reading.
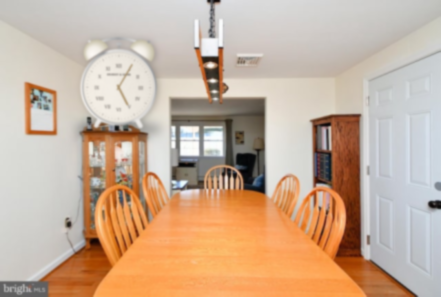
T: 5:05
